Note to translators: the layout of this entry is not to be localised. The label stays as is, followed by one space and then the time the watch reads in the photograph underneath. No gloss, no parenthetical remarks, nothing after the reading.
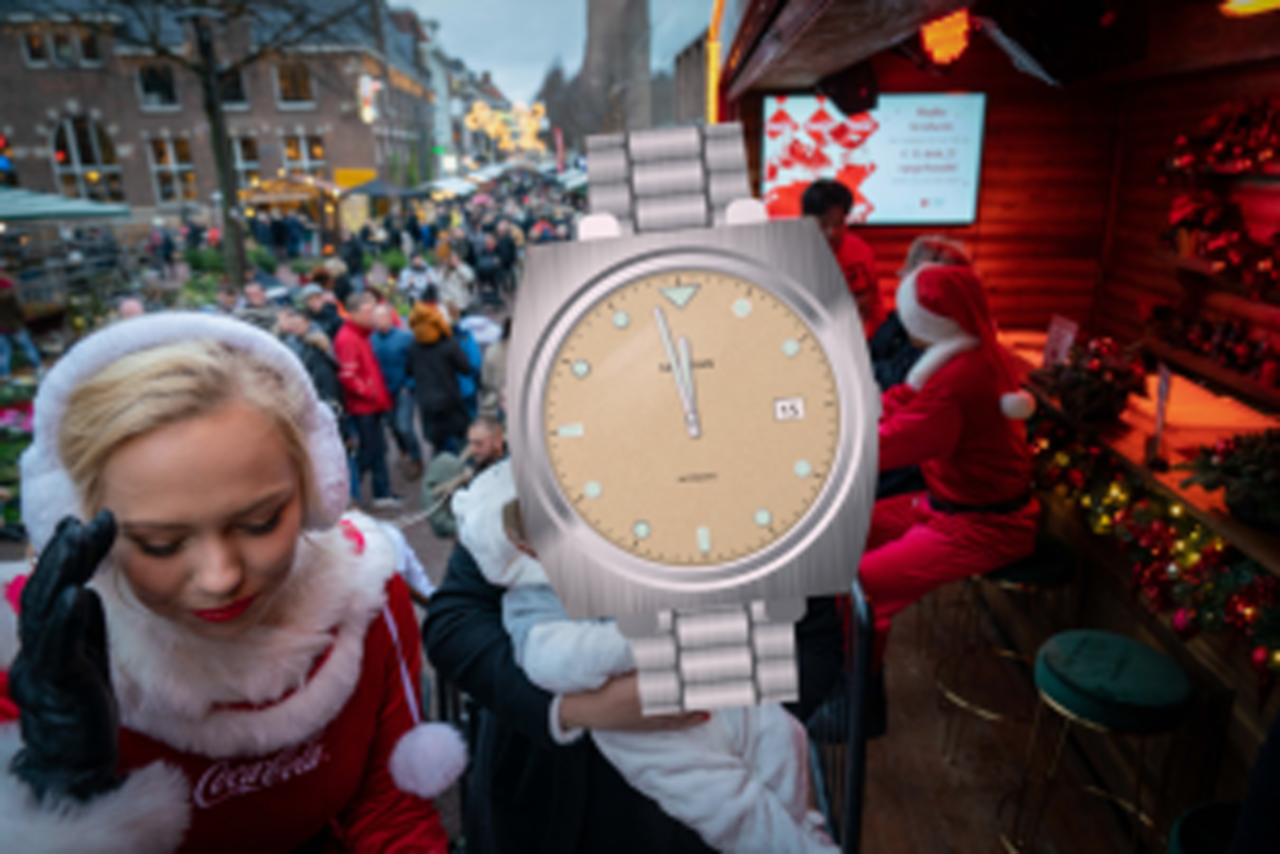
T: 11:58
